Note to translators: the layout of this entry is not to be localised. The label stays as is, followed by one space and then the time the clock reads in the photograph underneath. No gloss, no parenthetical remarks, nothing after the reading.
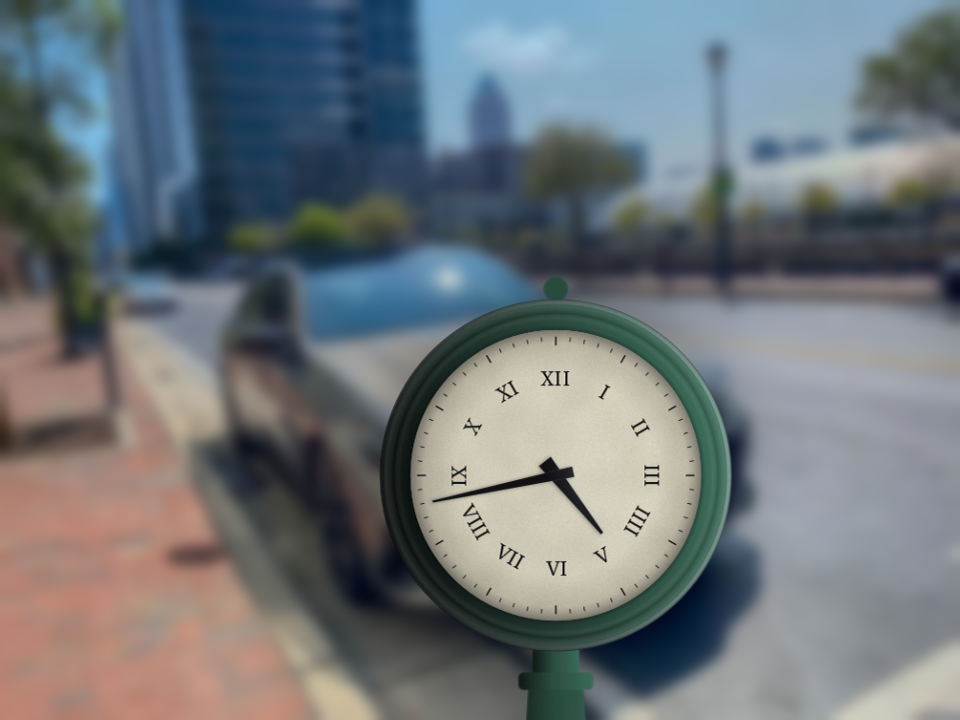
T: 4:43
